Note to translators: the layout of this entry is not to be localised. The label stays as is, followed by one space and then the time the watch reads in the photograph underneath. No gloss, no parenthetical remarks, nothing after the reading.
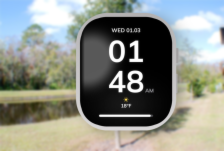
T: 1:48
